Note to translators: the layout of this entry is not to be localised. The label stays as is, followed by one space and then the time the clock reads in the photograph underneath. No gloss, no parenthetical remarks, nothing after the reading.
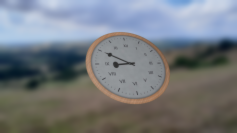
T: 8:50
